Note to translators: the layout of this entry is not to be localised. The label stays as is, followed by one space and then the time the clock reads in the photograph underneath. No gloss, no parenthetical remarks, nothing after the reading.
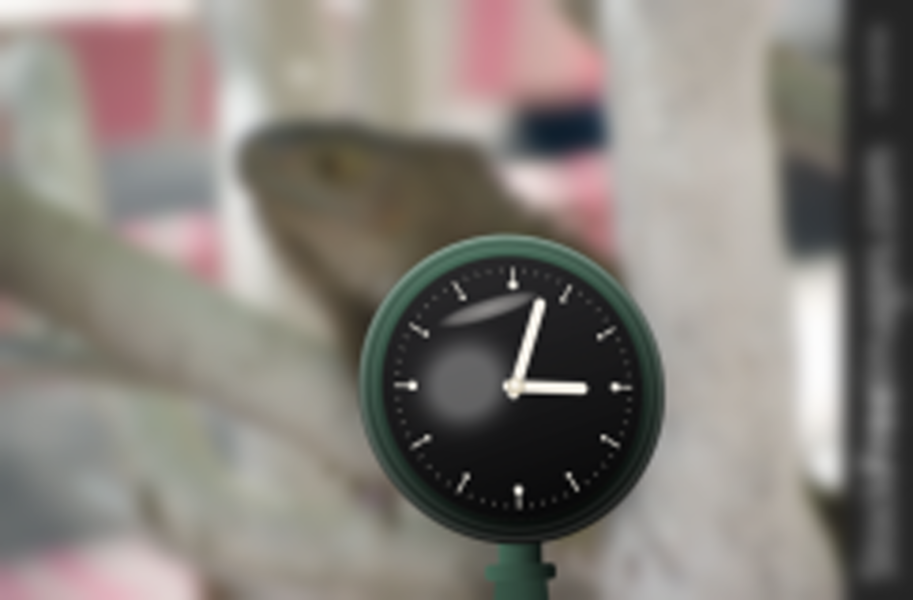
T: 3:03
